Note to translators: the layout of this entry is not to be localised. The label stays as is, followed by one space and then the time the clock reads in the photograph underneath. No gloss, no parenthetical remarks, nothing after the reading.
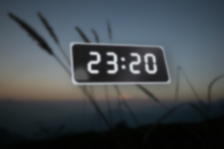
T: 23:20
